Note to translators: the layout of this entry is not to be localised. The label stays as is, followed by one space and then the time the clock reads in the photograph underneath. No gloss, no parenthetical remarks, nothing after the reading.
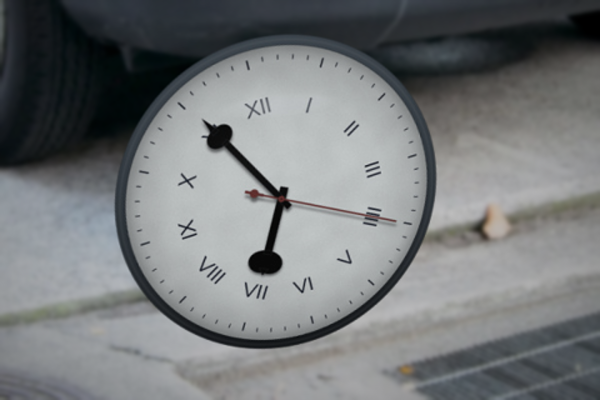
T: 6:55:20
